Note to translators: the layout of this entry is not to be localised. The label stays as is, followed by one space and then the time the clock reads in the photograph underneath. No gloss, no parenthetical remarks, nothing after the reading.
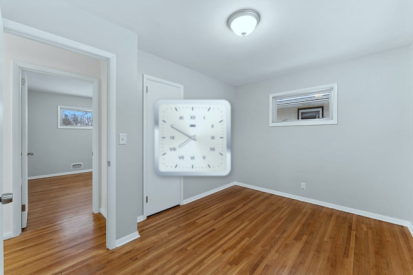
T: 7:50
